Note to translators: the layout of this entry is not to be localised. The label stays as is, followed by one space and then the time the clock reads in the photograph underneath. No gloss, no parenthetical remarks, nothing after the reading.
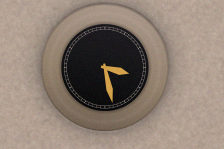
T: 3:28
